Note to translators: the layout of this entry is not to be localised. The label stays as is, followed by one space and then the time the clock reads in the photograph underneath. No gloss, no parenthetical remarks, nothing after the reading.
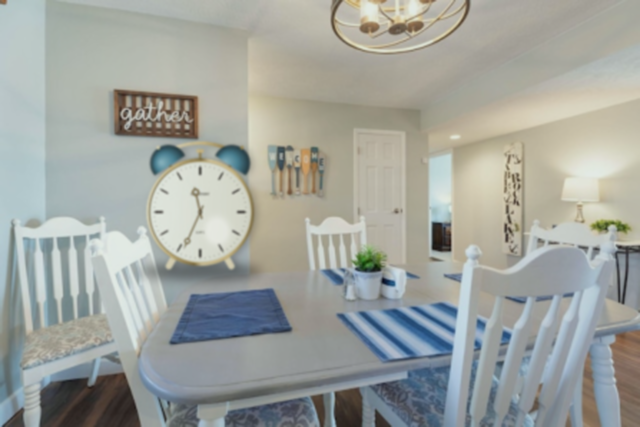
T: 11:34
